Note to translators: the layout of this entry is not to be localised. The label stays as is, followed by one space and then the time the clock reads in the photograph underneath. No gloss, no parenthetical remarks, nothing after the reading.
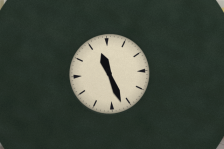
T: 11:27
